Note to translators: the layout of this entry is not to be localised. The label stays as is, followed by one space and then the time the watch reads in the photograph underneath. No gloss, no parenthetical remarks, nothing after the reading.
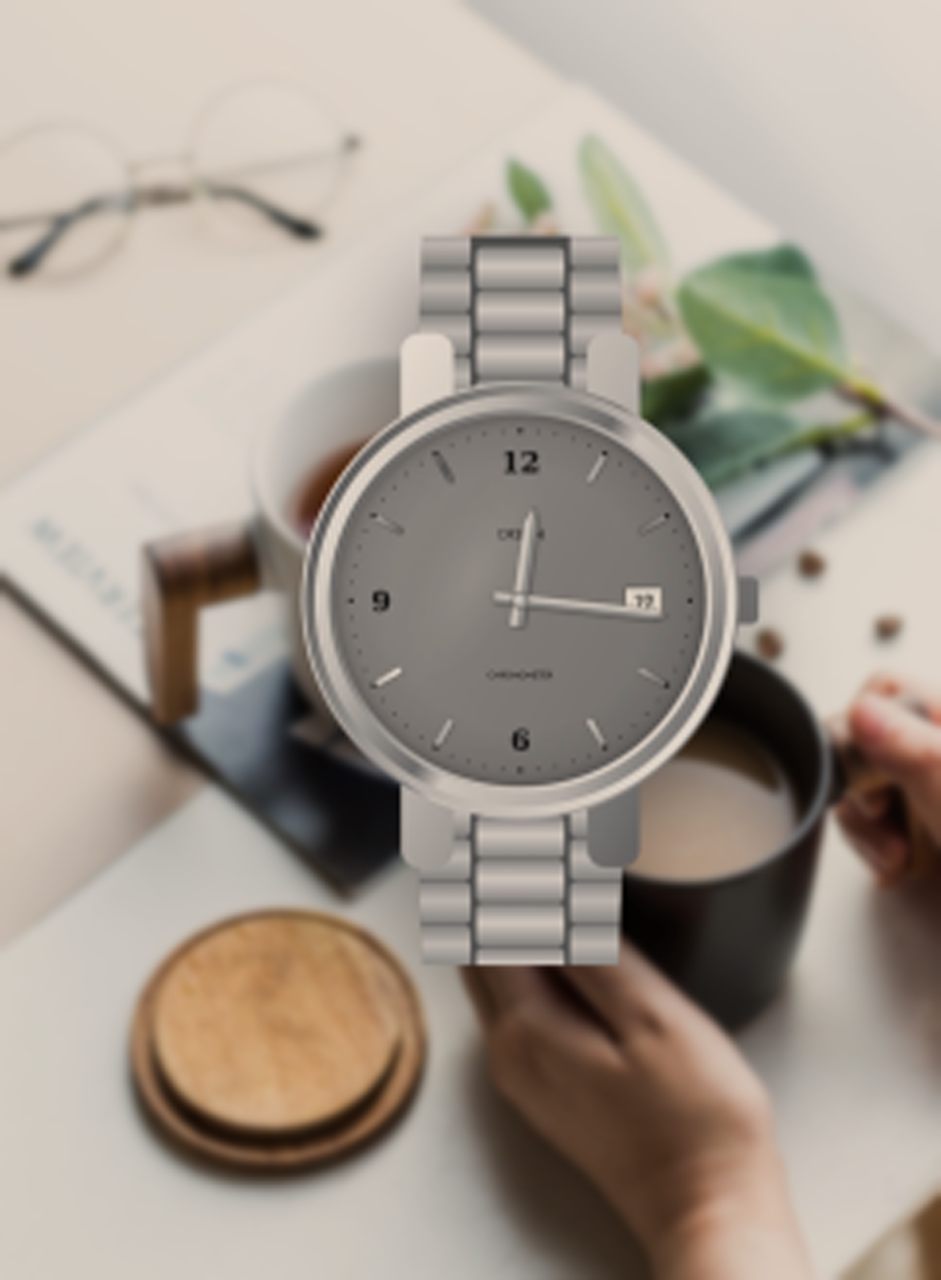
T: 12:16
